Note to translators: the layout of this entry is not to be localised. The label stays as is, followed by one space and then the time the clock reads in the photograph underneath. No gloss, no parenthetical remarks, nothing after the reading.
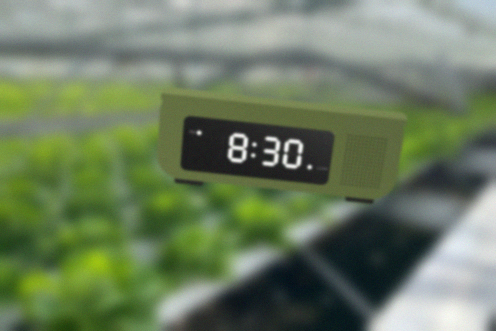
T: 8:30
